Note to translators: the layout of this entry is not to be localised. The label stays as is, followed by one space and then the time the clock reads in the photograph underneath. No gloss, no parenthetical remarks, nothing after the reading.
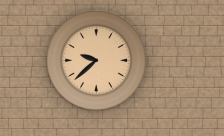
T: 9:38
